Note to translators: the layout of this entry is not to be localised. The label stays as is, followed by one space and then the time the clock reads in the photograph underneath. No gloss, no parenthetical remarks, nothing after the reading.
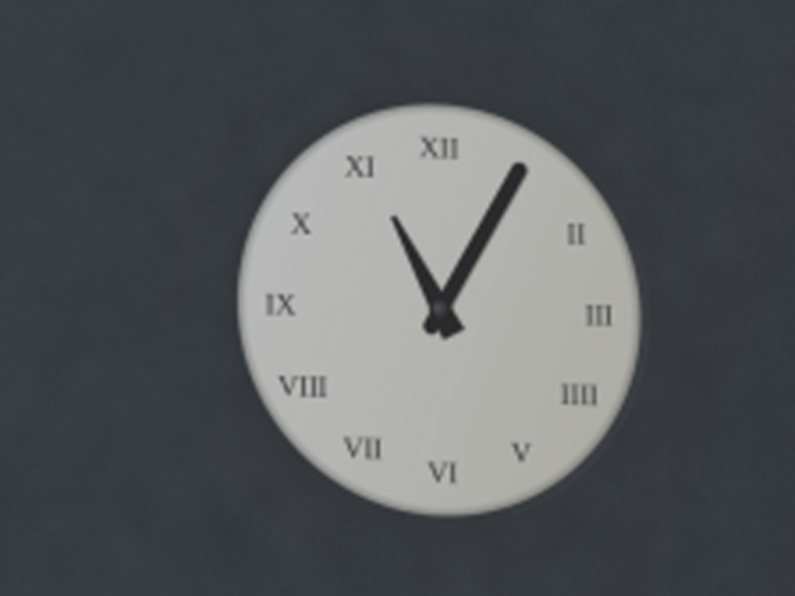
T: 11:05
